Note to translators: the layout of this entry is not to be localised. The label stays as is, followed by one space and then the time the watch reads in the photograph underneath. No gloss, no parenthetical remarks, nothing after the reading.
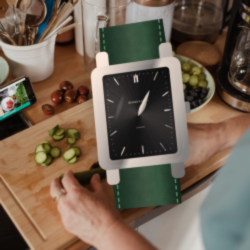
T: 1:05
